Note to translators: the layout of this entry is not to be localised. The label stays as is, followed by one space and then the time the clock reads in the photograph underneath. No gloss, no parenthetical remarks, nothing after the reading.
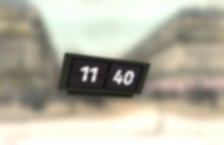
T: 11:40
